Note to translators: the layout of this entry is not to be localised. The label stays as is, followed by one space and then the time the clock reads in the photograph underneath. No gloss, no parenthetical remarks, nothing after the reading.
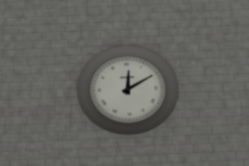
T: 12:10
